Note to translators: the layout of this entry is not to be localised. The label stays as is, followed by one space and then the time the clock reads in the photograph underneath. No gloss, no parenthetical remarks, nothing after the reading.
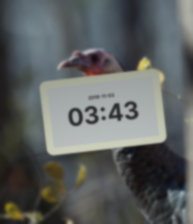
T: 3:43
